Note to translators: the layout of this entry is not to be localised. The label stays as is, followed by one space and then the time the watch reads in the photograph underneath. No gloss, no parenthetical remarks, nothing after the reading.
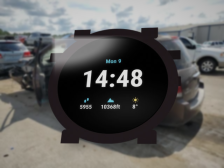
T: 14:48
